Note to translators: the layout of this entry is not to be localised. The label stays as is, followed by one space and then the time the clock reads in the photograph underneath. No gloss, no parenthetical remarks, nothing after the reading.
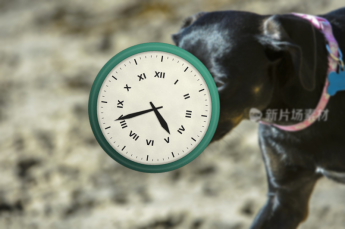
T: 4:41
